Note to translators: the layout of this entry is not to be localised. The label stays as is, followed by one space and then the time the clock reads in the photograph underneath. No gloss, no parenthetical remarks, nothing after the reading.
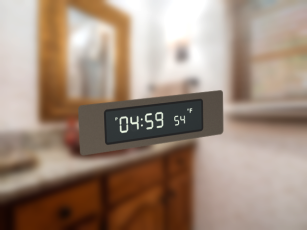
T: 4:59
